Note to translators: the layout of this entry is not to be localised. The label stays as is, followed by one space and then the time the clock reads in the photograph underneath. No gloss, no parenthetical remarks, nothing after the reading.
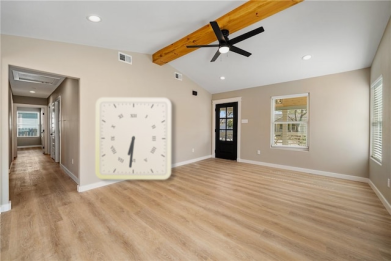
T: 6:31
